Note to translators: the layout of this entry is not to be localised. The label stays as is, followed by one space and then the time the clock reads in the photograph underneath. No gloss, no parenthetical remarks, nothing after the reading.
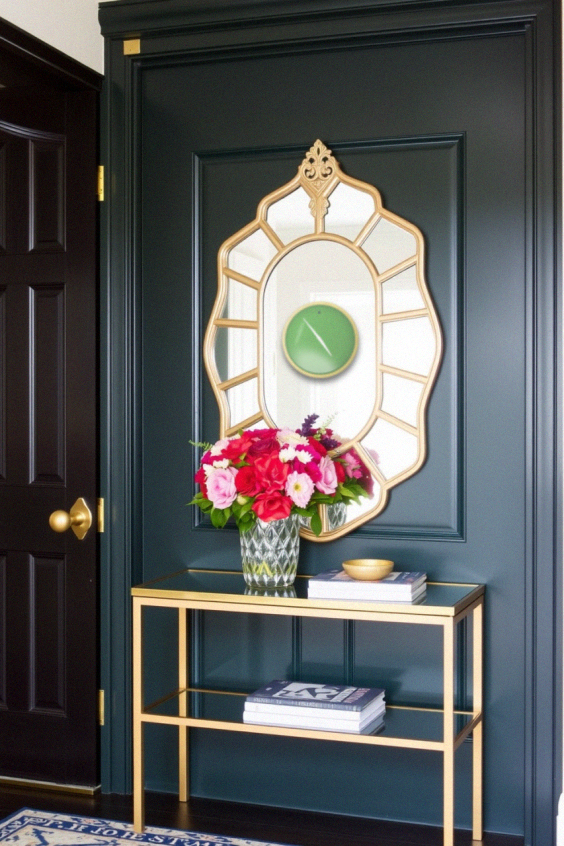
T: 4:54
